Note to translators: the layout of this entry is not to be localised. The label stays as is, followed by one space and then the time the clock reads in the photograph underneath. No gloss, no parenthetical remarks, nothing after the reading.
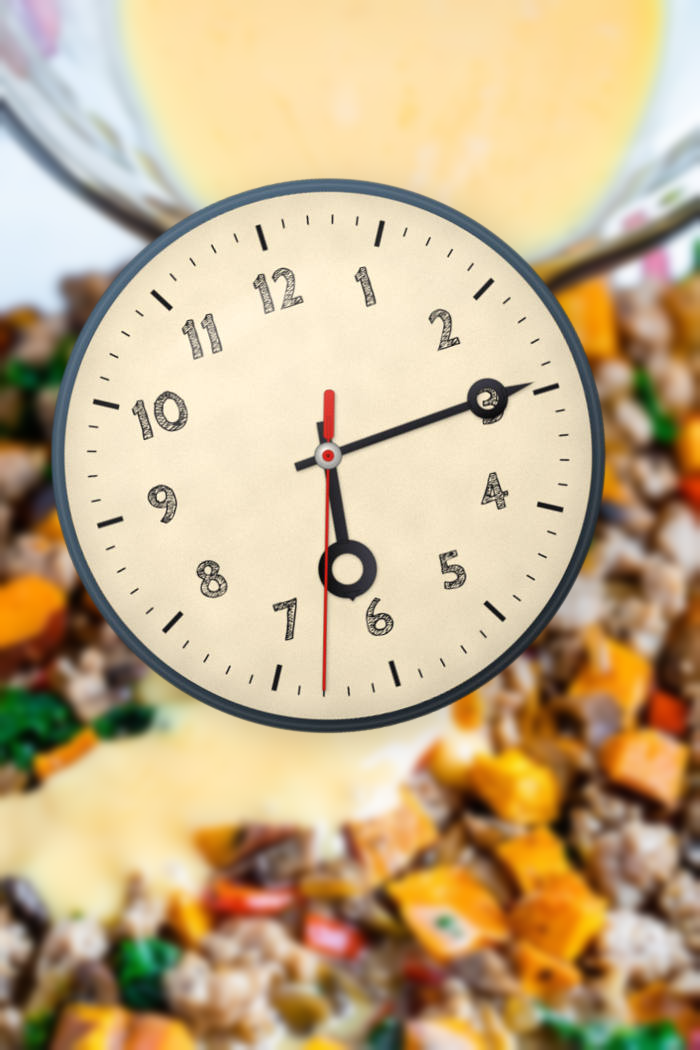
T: 6:14:33
